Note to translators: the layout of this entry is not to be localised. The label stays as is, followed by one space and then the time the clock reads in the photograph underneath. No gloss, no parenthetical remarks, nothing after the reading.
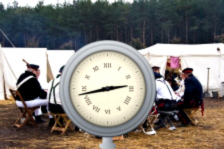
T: 2:43
